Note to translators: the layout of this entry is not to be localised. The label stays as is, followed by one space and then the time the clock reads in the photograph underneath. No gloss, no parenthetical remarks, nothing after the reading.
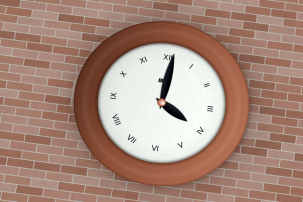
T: 4:01
